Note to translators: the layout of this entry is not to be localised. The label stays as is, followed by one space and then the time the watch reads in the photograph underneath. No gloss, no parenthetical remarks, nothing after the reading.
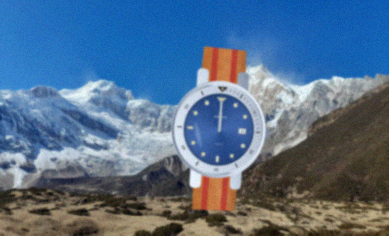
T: 12:00
